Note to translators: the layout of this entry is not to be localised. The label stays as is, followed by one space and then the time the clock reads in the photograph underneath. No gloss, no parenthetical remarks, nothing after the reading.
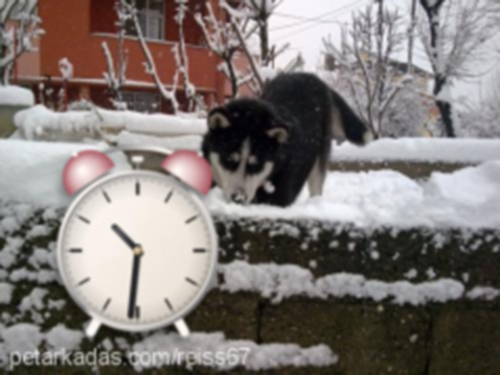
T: 10:31
